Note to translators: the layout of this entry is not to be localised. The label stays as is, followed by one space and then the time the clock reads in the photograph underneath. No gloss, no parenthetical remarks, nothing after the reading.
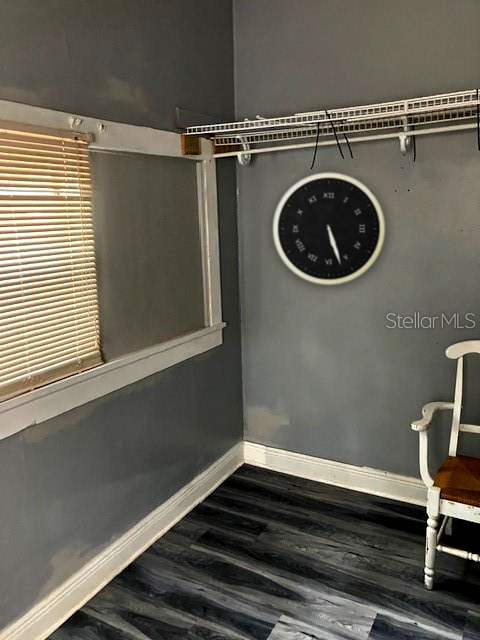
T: 5:27
